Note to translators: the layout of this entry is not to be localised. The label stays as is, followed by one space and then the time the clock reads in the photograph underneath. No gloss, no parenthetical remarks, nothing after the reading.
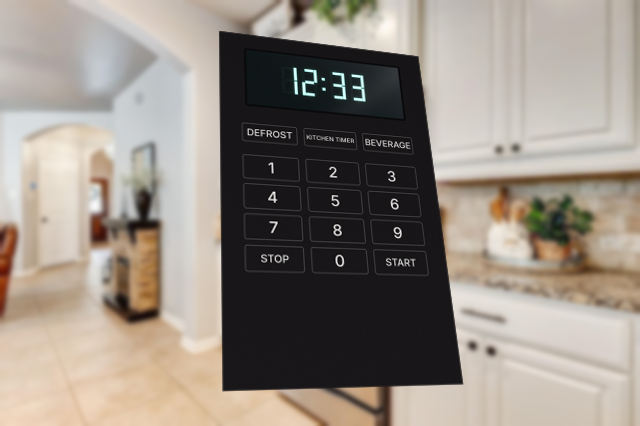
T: 12:33
